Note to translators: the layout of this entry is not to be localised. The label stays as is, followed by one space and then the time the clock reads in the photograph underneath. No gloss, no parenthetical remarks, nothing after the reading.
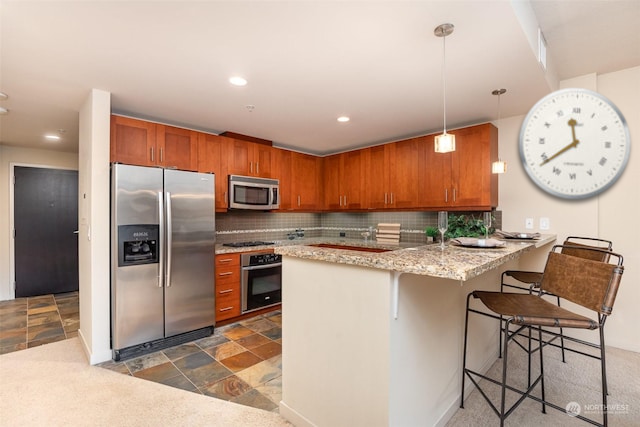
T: 11:39
